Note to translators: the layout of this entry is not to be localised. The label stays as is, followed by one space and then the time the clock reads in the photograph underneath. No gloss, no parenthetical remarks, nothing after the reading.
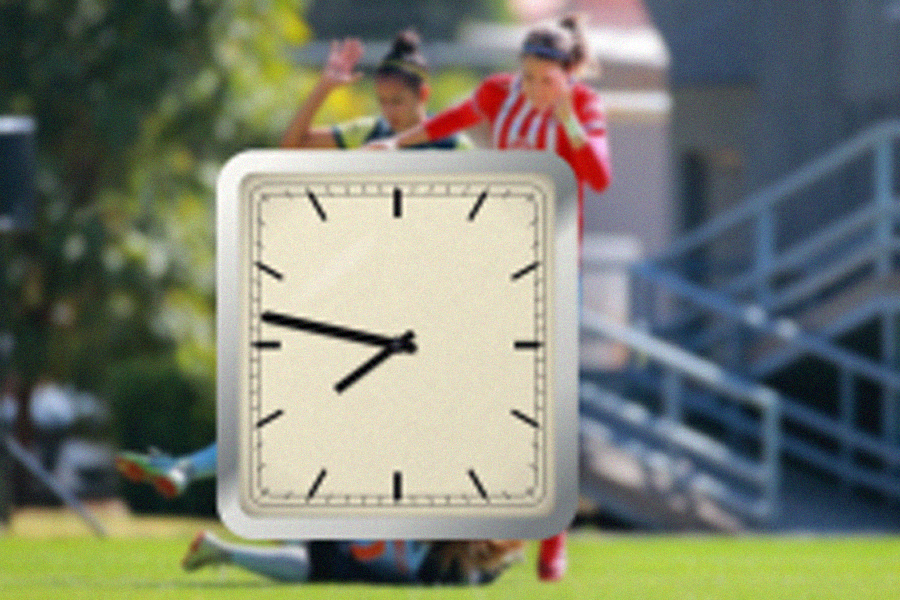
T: 7:47
